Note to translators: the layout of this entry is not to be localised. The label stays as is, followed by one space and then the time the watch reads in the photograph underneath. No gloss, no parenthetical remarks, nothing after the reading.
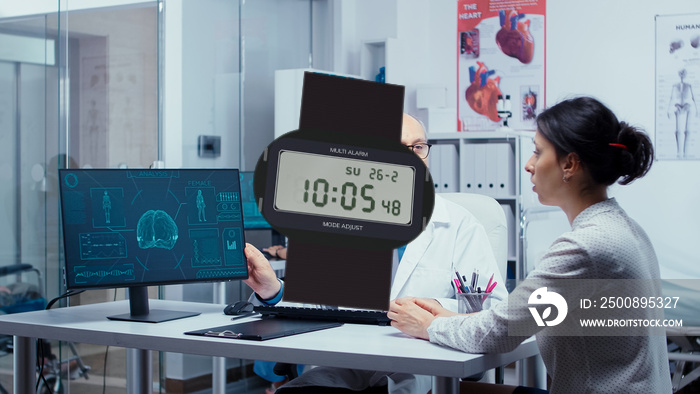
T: 10:05:48
